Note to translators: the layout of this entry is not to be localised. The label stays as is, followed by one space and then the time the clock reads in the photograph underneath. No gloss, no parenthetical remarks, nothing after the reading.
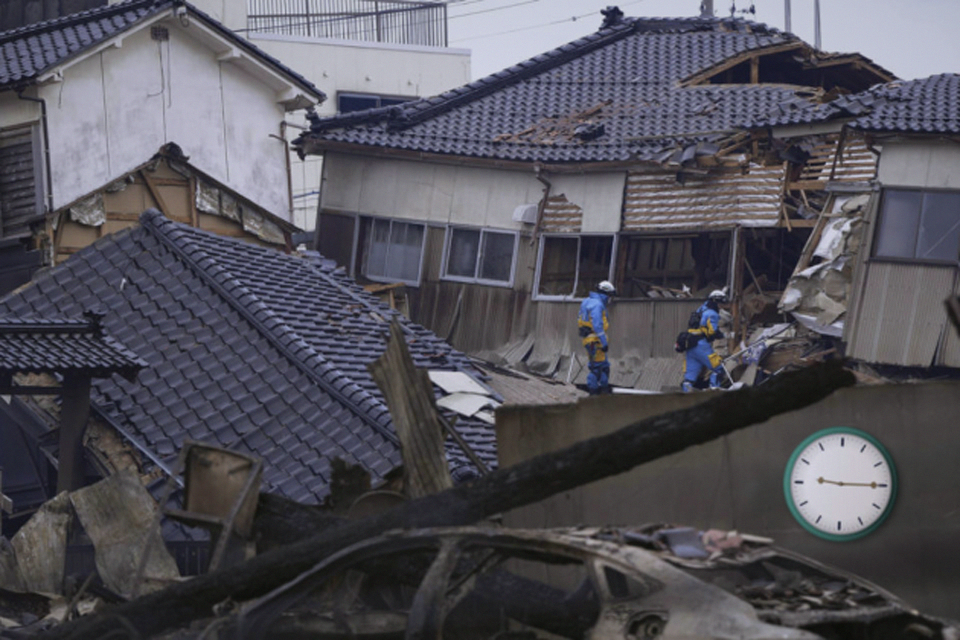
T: 9:15
